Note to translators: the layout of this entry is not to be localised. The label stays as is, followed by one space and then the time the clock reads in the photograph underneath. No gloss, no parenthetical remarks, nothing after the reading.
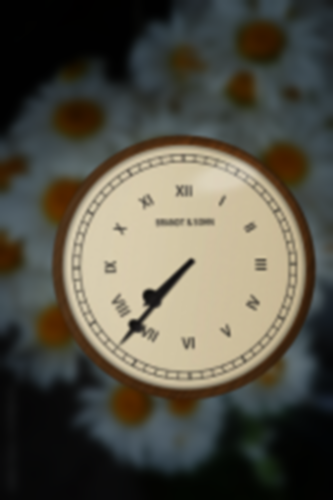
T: 7:37
